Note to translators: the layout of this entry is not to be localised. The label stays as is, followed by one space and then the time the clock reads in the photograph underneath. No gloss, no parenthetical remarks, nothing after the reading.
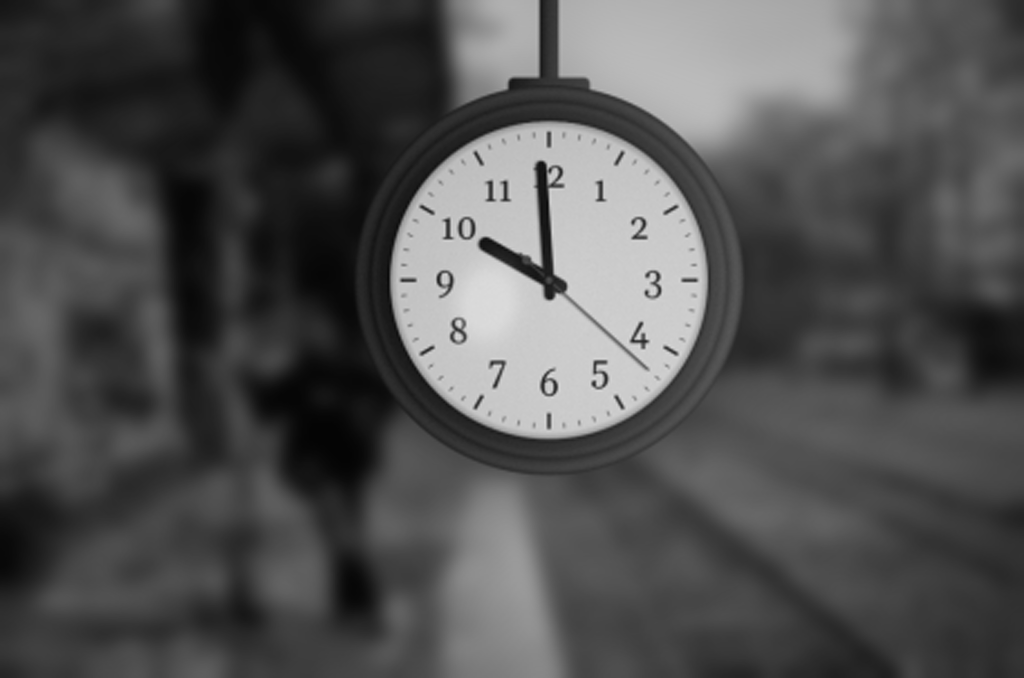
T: 9:59:22
